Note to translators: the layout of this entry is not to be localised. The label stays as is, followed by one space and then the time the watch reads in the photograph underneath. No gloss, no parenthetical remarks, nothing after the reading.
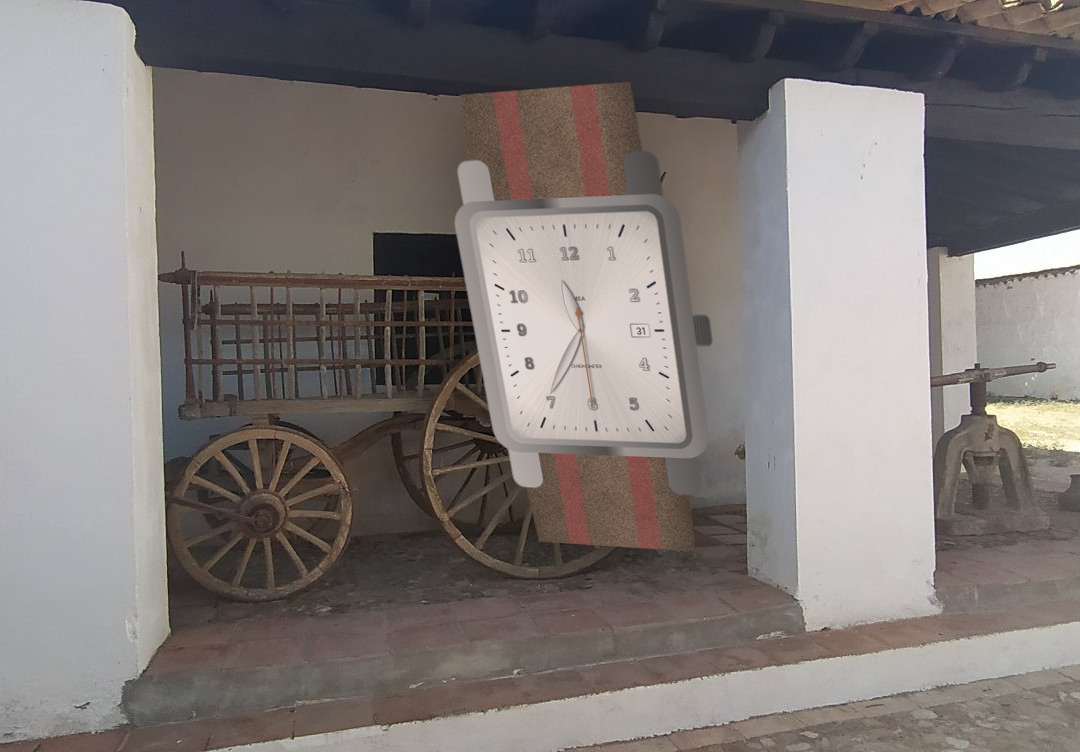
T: 11:35:30
